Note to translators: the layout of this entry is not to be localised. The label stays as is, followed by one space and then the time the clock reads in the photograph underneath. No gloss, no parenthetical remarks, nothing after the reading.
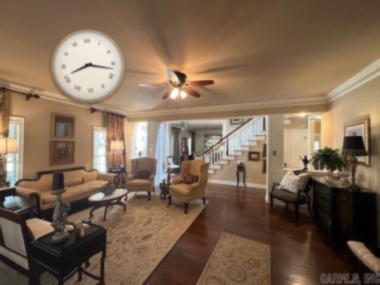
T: 8:17
